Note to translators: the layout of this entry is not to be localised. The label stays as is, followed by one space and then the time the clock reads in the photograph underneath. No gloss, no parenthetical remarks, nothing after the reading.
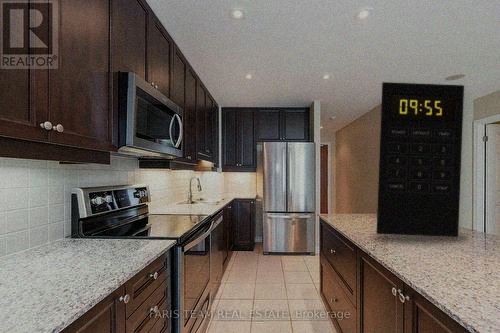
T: 9:55
